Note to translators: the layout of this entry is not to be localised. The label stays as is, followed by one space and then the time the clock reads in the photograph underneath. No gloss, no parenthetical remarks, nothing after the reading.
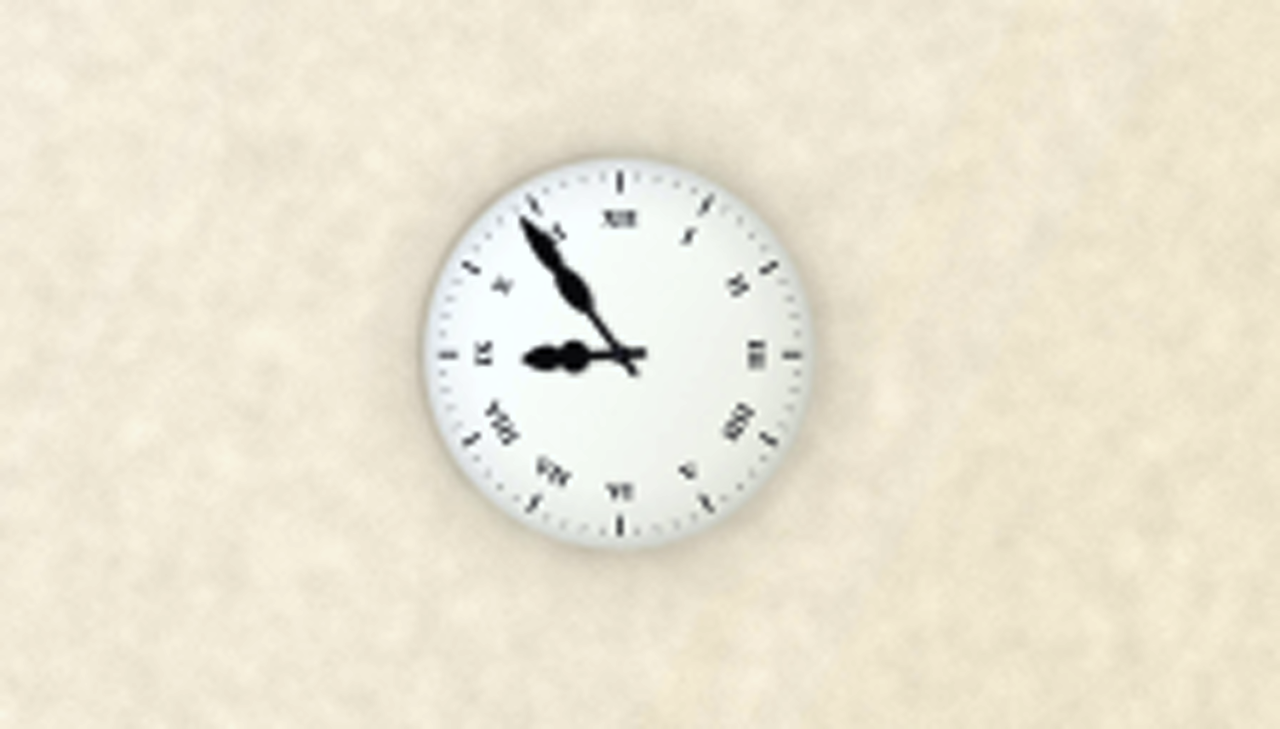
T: 8:54
